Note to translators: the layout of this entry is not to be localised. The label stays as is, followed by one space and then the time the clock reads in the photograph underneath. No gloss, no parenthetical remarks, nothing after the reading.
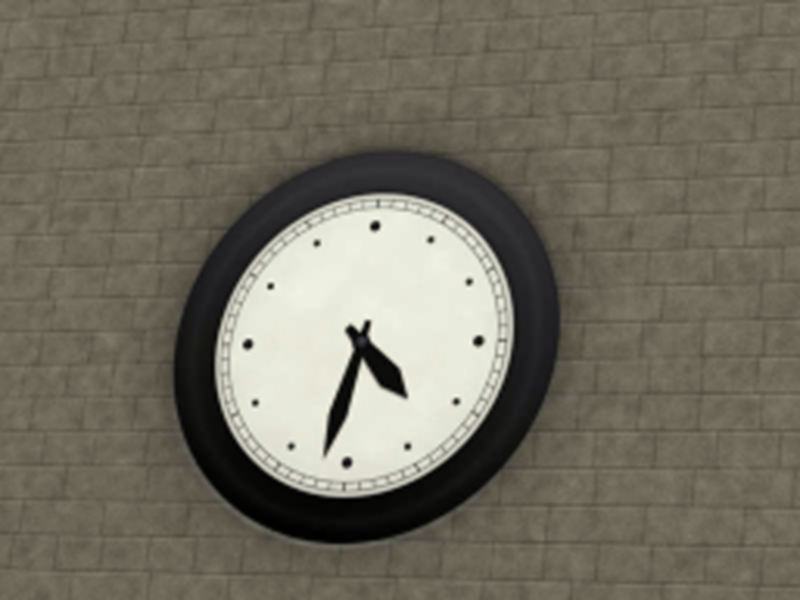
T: 4:32
